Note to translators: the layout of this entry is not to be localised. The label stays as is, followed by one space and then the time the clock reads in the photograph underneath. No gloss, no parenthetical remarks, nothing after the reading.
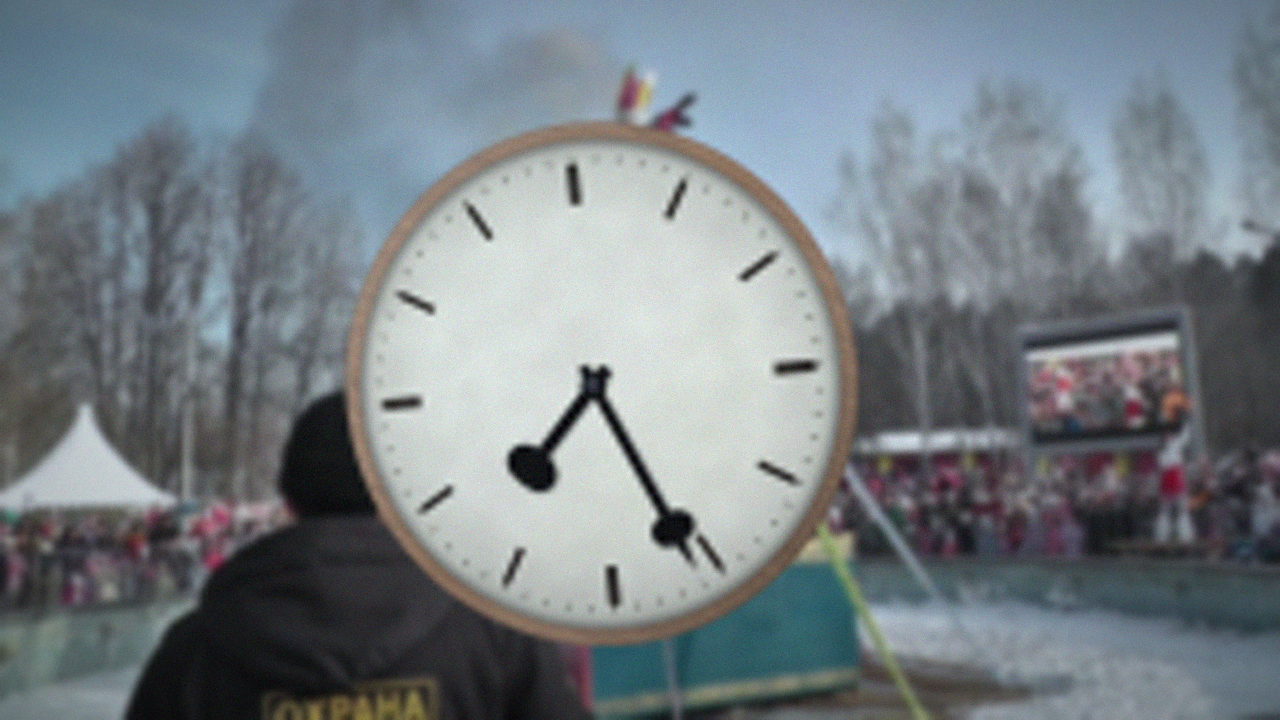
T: 7:26
